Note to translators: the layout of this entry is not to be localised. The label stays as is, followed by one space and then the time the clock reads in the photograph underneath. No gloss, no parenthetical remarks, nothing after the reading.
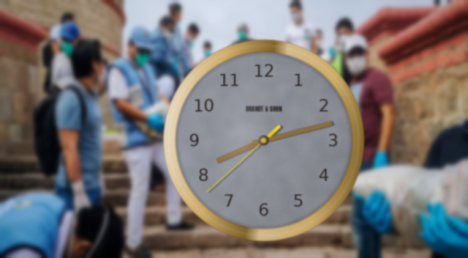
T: 8:12:38
